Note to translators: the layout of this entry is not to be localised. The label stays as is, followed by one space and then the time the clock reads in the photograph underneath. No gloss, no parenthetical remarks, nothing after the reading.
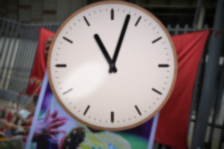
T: 11:03
